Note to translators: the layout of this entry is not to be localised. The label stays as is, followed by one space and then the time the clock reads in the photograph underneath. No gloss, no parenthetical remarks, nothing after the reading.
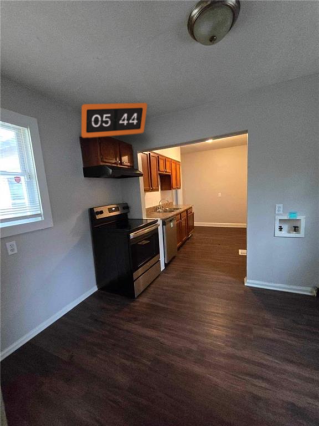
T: 5:44
